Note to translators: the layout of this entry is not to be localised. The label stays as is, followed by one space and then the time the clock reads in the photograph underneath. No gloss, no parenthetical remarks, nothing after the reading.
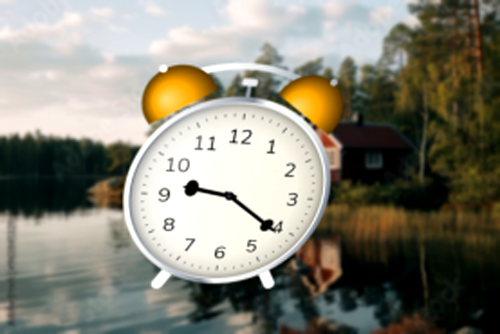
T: 9:21
